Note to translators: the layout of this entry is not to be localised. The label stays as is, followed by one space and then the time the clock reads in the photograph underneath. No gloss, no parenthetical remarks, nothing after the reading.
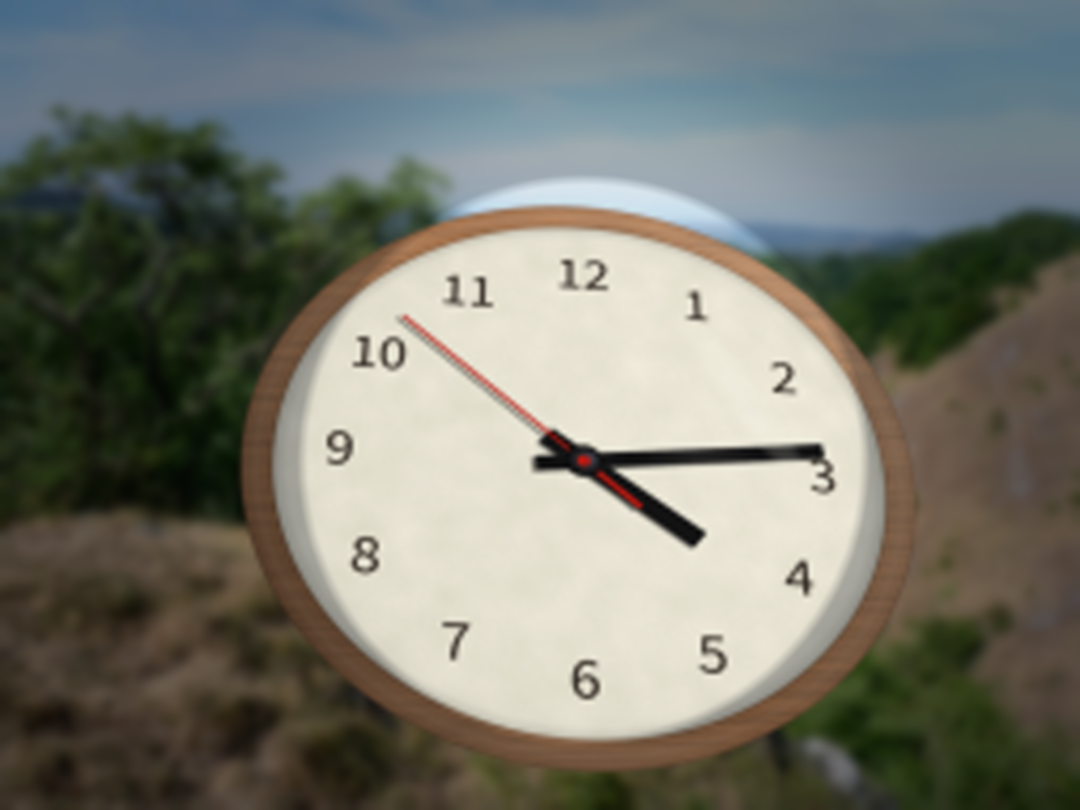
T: 4:13:52
